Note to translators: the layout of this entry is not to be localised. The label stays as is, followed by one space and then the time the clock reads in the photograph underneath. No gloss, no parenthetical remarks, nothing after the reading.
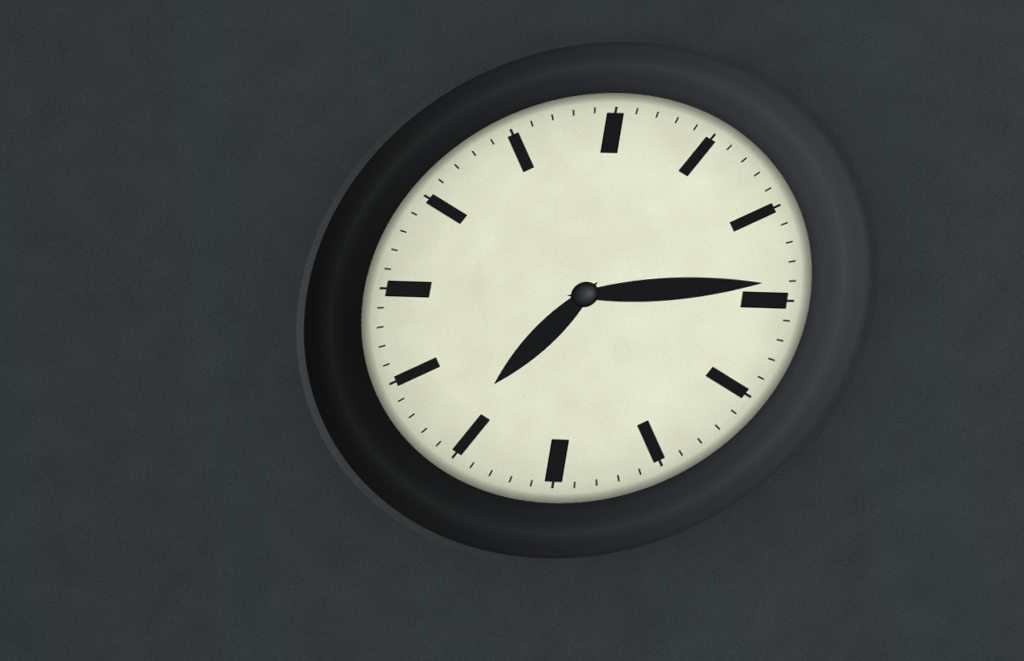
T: 7:14
